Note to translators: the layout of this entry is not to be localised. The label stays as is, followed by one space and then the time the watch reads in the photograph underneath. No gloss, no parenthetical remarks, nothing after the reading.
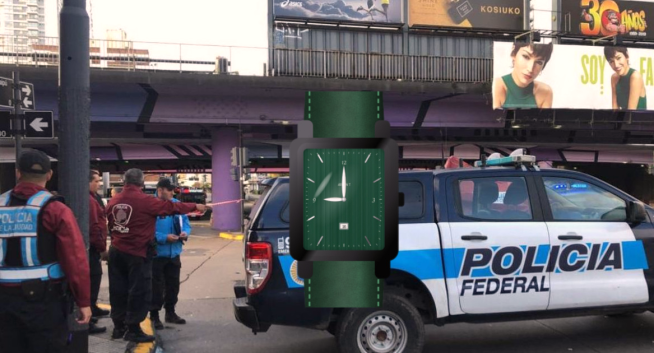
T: 9:00
